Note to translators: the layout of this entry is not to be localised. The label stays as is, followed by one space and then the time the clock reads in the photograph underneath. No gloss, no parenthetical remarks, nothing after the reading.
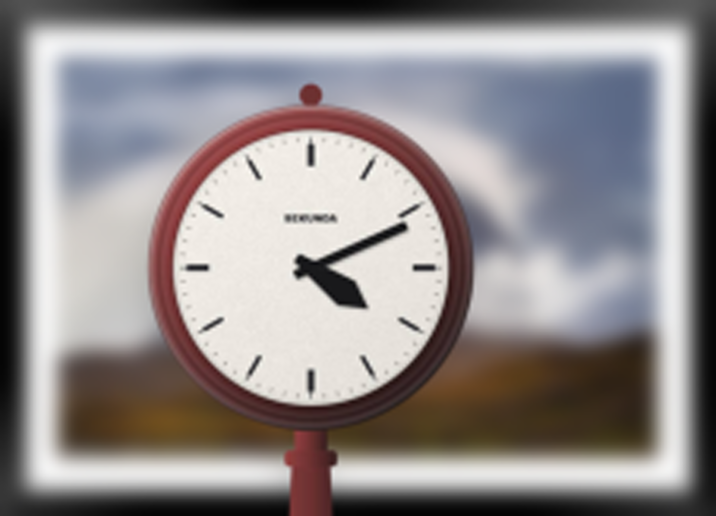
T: 4:11
